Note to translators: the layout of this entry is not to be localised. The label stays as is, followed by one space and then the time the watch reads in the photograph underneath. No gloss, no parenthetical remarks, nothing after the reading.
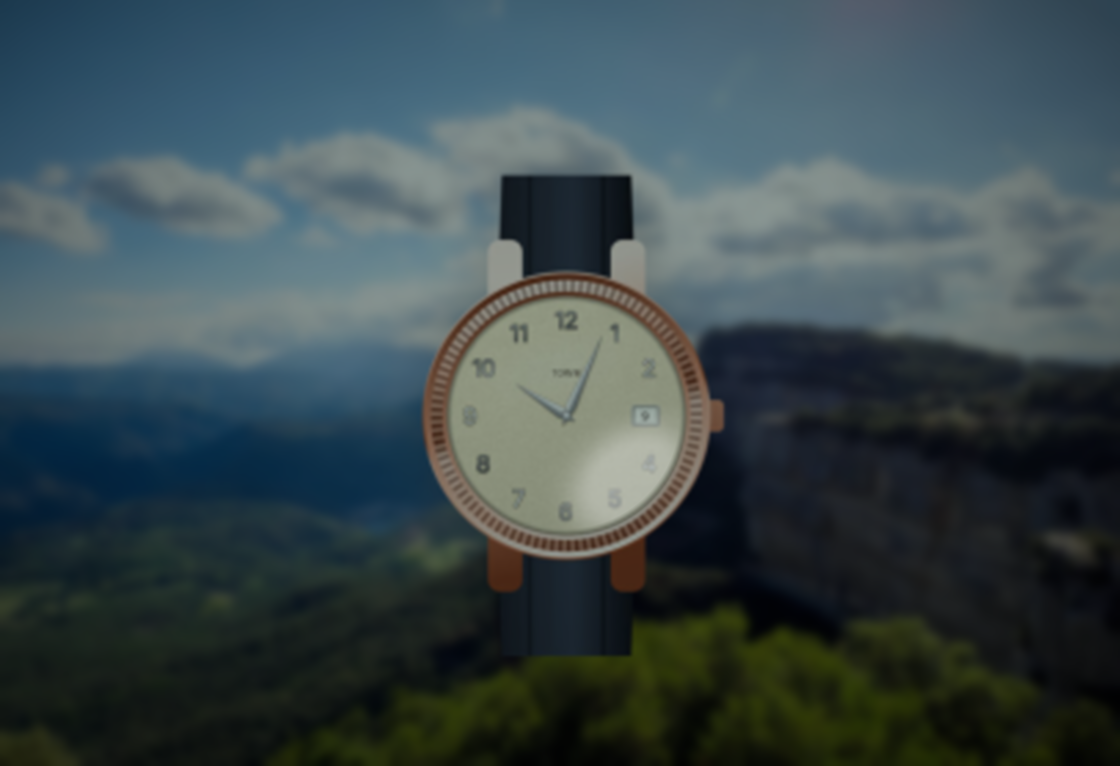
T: 10:04
